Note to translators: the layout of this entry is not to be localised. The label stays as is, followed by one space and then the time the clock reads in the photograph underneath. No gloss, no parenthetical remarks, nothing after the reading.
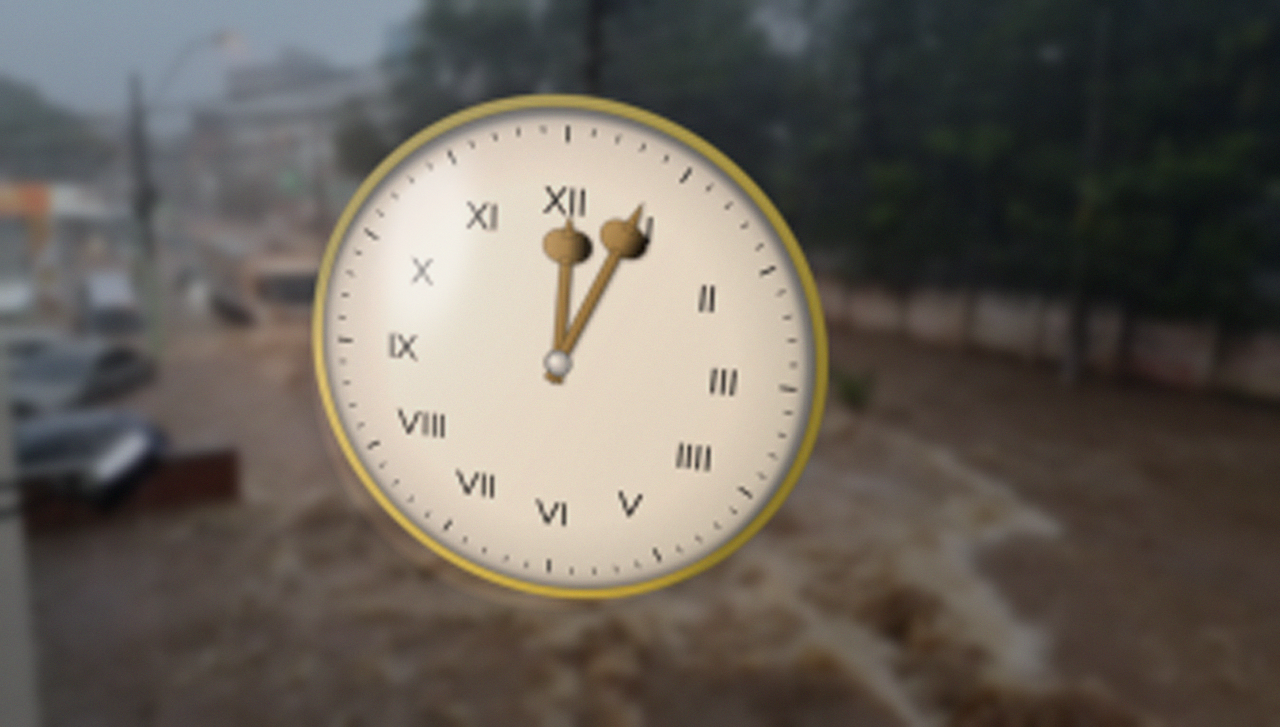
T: 12:04
